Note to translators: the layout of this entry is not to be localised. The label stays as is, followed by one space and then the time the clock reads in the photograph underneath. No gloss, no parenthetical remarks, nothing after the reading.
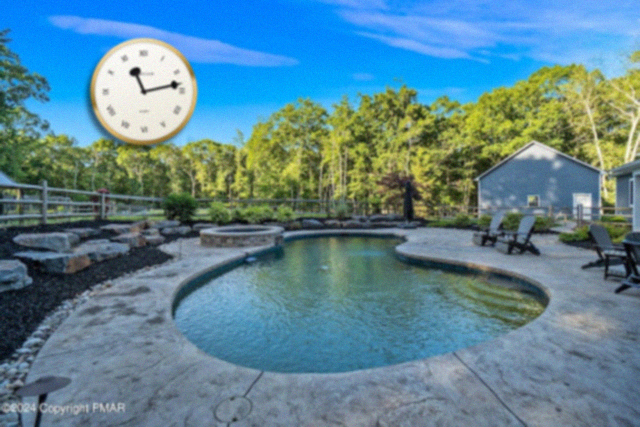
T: 11:13
